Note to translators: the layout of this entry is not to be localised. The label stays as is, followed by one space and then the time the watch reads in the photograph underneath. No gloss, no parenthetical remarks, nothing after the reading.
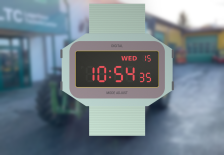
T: 10:54:35
